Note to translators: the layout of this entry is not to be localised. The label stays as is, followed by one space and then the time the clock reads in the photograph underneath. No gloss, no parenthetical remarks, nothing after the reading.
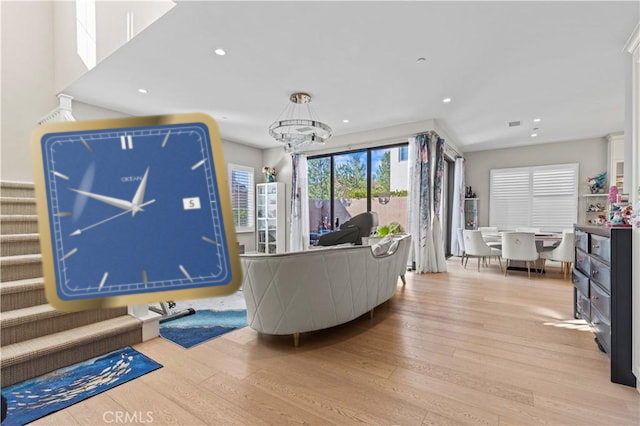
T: 12:48:42
